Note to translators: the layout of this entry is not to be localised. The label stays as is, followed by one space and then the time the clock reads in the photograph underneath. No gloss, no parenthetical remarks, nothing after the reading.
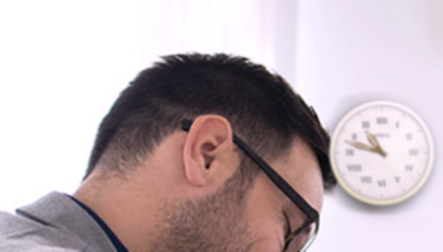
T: 10:48
